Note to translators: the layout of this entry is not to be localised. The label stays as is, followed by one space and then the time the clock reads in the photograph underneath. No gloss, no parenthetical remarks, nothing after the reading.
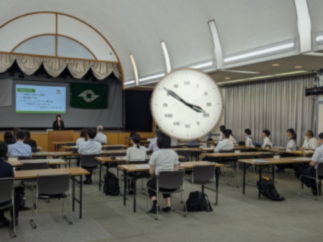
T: 3:51
